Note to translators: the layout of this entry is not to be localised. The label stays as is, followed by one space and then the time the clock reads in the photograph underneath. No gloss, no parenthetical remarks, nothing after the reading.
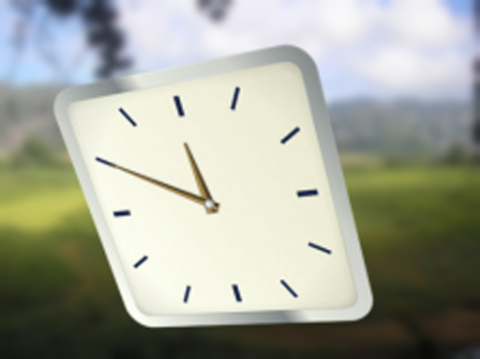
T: 11:50
